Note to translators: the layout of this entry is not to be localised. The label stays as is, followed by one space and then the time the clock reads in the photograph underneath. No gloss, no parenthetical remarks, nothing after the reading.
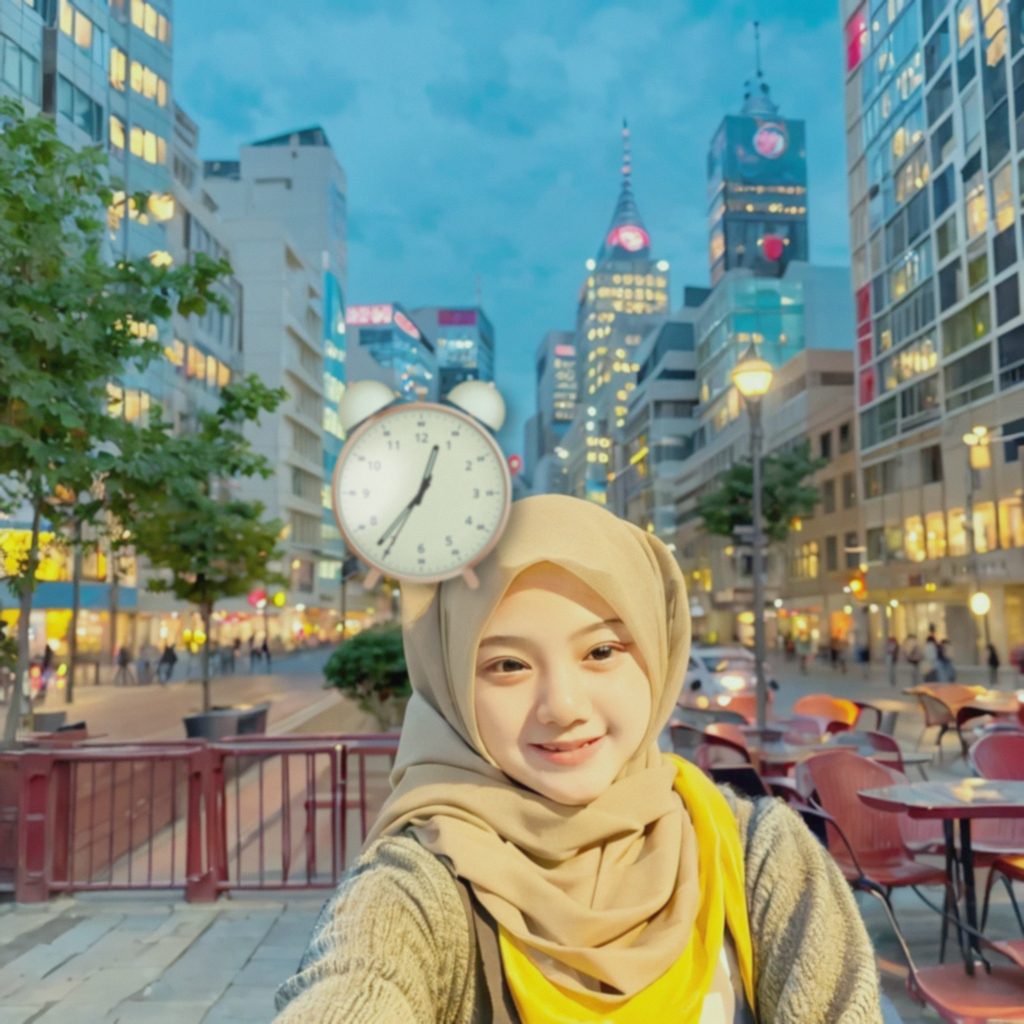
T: 12:36:35
